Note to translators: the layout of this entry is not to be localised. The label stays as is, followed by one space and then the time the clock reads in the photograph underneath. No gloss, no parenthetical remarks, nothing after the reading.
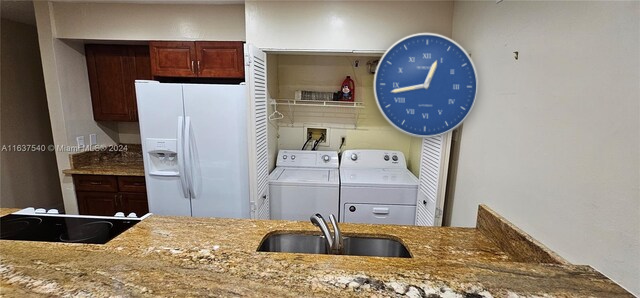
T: 12:43
